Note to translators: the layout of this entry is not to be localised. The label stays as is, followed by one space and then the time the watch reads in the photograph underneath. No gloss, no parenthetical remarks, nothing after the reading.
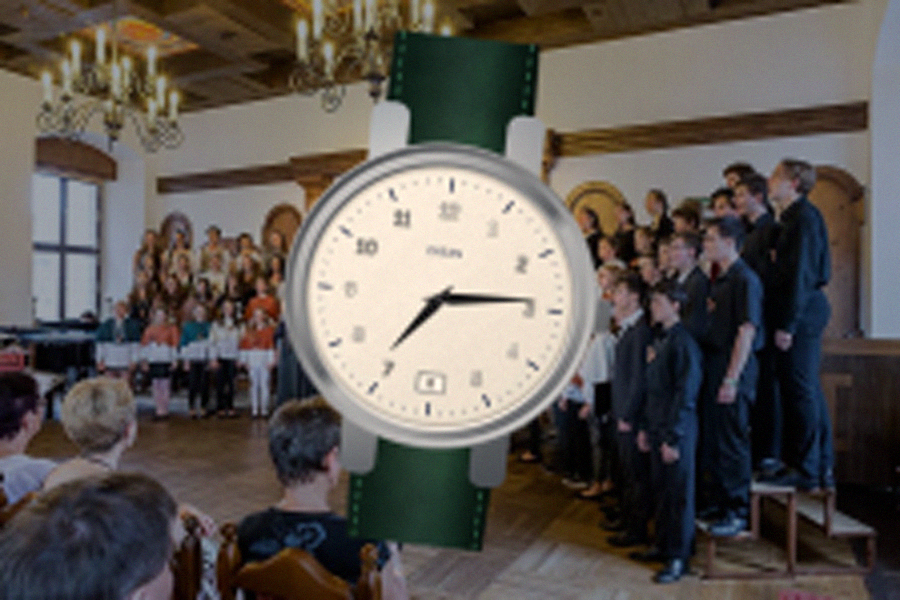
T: 7:14
